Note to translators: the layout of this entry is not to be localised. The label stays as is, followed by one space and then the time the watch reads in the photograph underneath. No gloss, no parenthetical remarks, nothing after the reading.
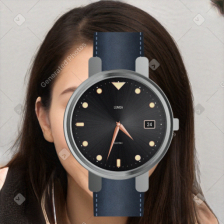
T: 4:33
